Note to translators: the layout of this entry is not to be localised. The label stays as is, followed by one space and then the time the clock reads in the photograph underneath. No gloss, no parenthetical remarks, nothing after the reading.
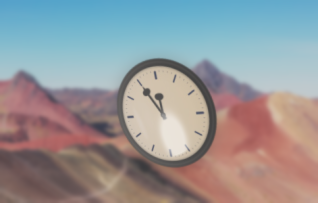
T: 11:55
